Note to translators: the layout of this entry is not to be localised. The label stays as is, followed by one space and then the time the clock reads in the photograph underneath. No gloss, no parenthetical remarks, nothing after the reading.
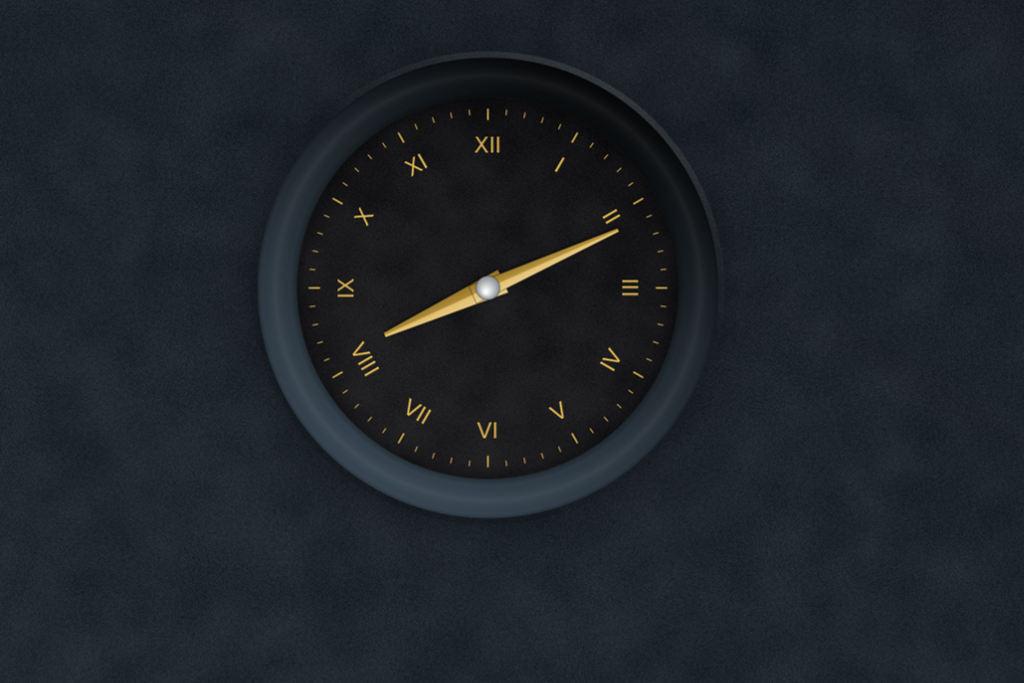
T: 8:11
